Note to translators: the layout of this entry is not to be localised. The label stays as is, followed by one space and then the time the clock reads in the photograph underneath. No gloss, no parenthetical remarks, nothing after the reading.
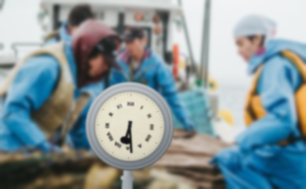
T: 6:29
